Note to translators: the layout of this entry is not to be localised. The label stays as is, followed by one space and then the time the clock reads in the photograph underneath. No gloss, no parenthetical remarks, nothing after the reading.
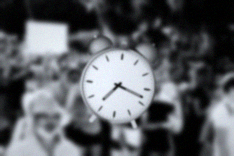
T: 7:18
